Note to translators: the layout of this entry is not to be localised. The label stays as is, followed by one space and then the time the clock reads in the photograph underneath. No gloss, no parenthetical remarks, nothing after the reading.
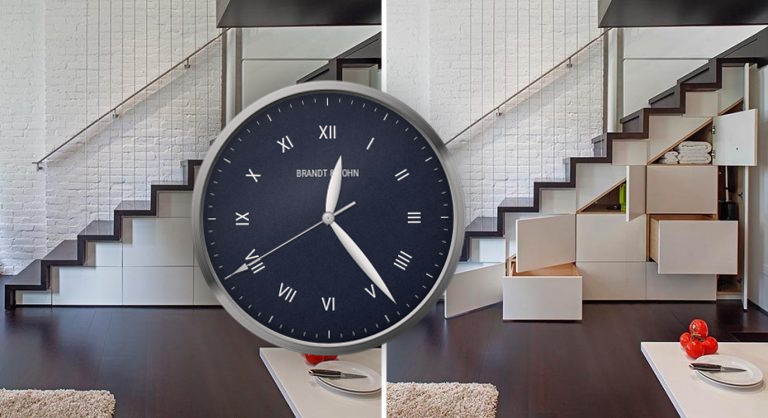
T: 12:23:40
